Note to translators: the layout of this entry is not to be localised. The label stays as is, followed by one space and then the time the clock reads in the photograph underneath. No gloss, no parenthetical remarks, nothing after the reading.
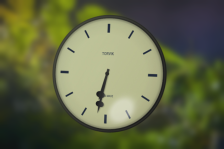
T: 6:32
